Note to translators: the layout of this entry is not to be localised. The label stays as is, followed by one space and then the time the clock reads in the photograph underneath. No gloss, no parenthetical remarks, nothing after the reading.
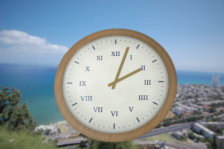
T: 2:03
